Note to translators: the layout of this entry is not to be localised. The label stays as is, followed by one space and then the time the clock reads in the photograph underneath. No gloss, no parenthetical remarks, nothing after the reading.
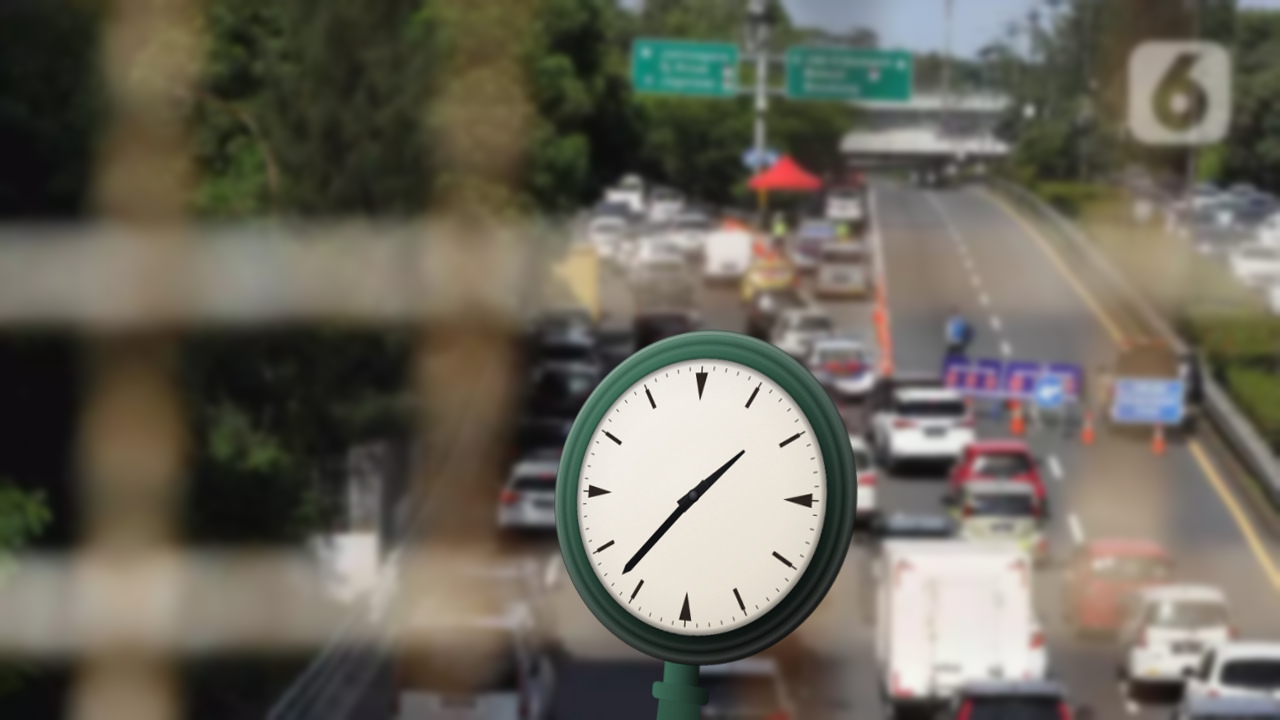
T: 1:37
